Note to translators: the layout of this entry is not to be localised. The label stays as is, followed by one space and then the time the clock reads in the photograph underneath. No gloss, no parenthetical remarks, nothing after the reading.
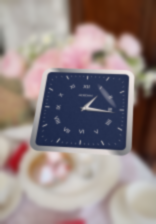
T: 1:16
